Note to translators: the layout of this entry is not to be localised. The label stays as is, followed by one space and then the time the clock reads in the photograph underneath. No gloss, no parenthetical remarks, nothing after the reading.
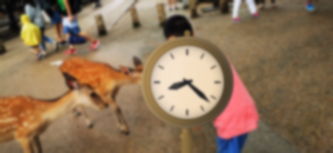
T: 8:22
